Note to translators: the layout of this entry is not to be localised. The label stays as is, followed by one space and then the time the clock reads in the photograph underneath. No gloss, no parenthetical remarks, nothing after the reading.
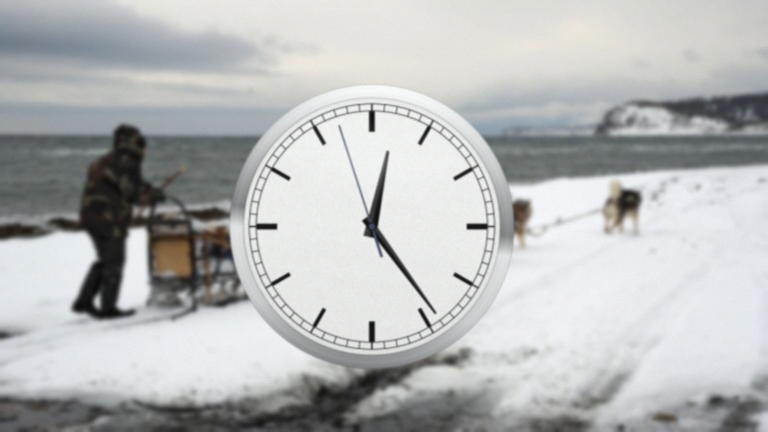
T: 12:23:57
